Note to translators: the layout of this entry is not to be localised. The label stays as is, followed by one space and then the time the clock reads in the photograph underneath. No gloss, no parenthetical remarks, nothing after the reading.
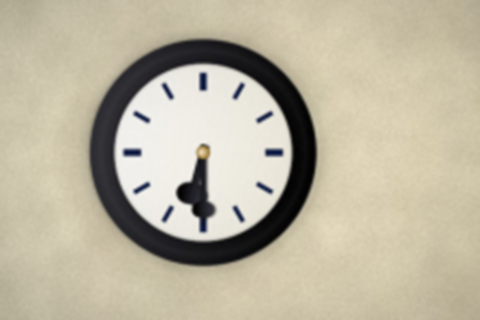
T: 6:30
